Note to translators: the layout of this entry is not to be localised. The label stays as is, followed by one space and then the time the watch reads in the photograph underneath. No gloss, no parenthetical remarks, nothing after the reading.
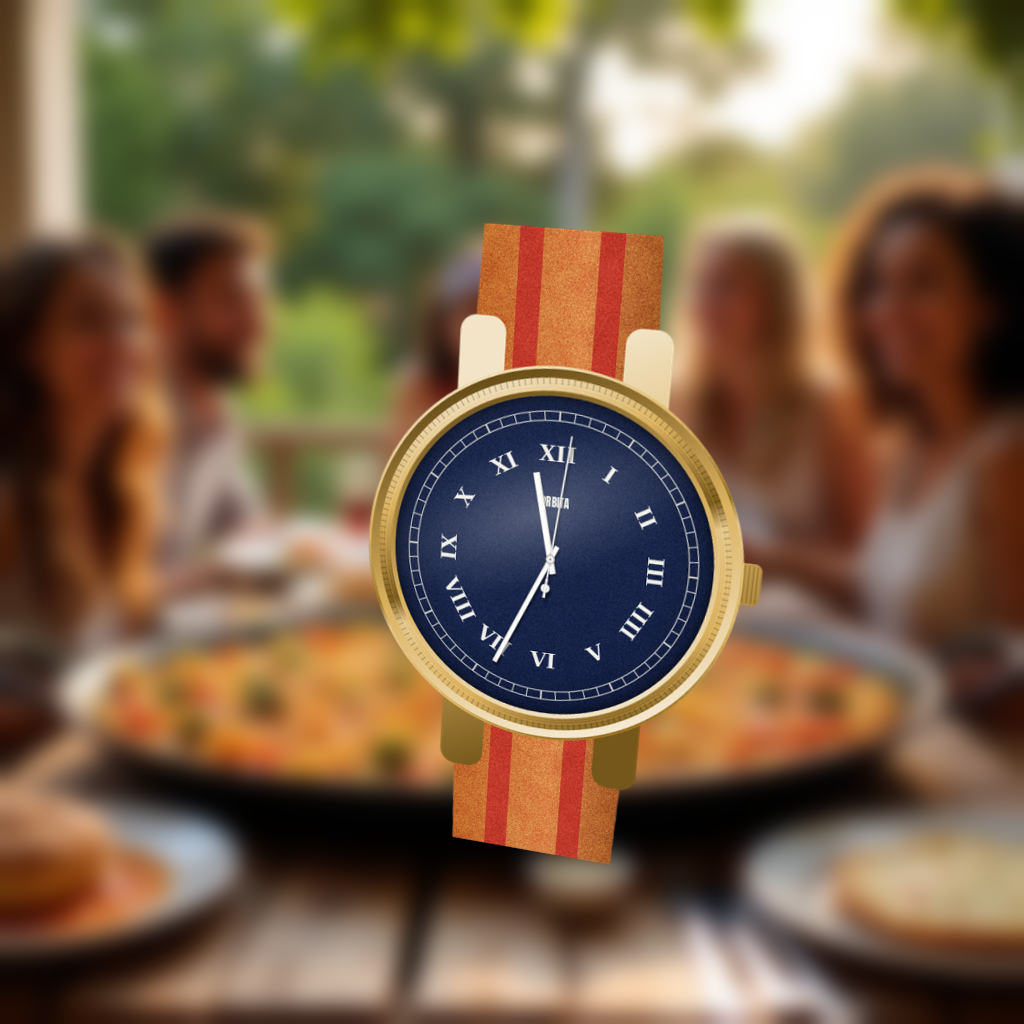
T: 11:34:01
